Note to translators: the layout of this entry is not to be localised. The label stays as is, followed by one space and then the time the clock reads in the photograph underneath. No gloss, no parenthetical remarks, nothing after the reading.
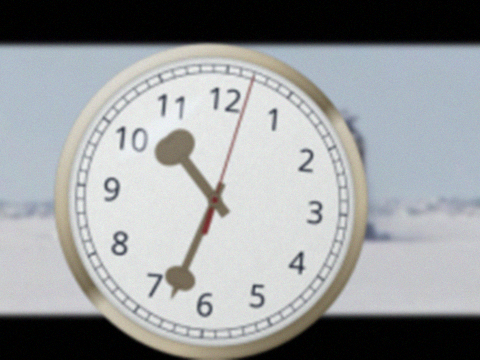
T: 10:33:02
